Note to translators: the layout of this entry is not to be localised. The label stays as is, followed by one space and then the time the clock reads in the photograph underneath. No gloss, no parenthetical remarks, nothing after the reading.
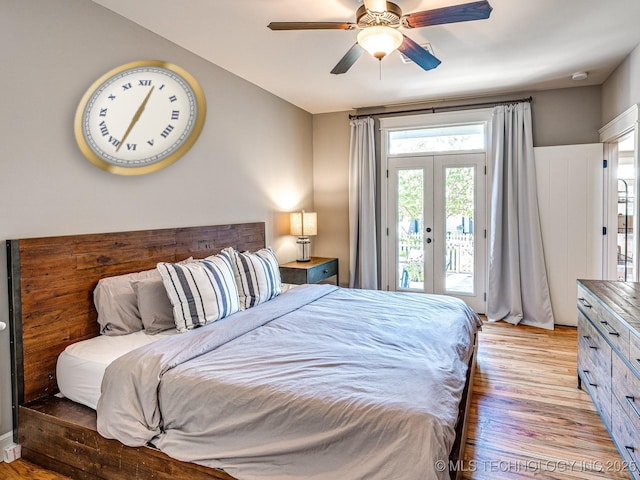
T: 12:33
